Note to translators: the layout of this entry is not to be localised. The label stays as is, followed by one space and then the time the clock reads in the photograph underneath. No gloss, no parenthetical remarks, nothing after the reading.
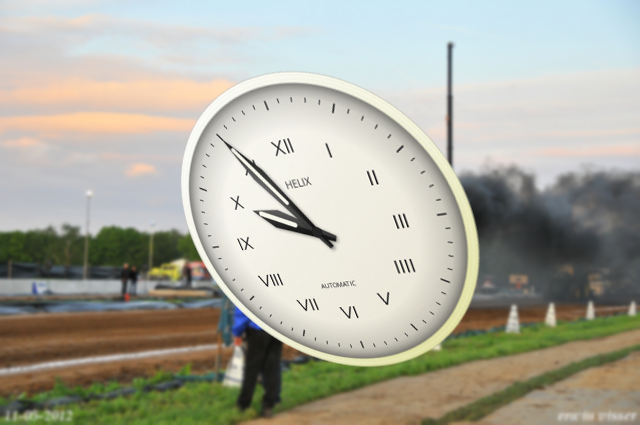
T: 9:55
